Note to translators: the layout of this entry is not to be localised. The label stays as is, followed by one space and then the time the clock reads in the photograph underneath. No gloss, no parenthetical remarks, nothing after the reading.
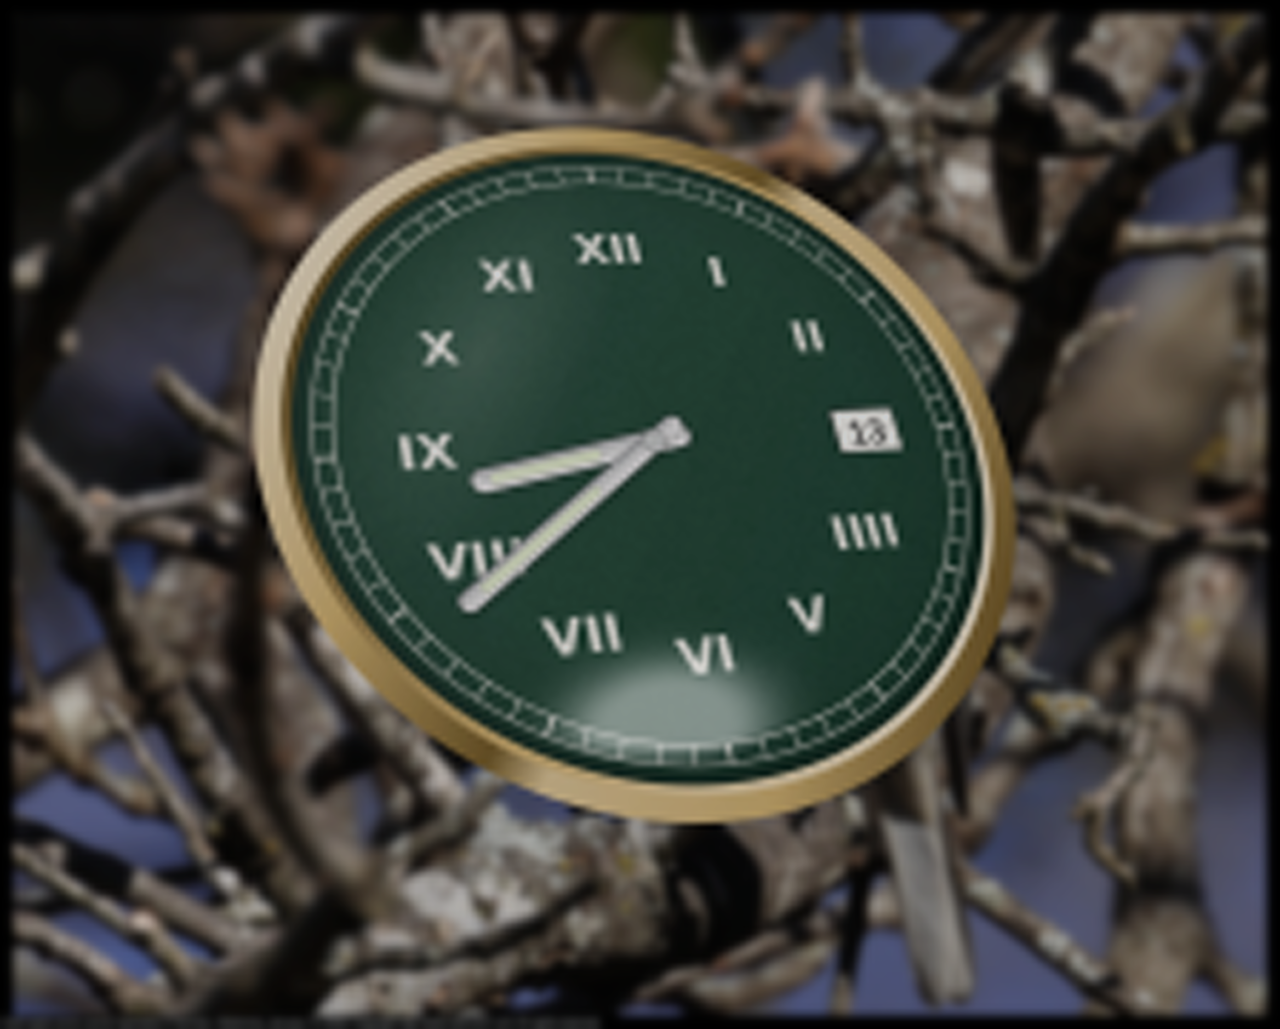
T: 8:39
